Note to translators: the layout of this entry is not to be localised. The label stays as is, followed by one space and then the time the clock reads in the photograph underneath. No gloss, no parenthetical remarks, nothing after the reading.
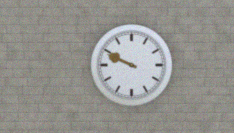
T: 9:49
